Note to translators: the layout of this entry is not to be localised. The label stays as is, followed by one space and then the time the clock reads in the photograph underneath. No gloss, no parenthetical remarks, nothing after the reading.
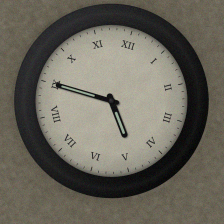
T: 4:45
